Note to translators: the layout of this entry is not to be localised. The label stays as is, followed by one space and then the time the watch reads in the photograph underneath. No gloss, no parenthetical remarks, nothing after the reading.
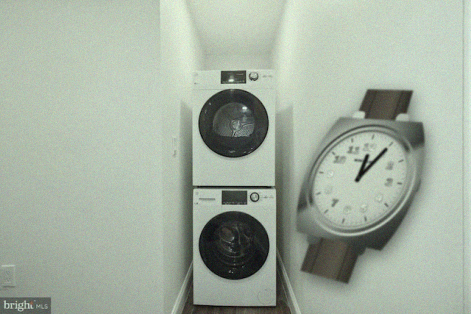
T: 12:05
